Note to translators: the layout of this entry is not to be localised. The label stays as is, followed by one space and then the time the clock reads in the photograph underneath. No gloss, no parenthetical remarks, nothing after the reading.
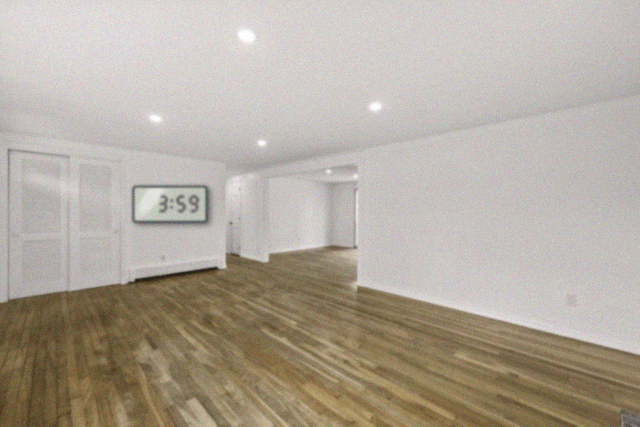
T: 3:59
